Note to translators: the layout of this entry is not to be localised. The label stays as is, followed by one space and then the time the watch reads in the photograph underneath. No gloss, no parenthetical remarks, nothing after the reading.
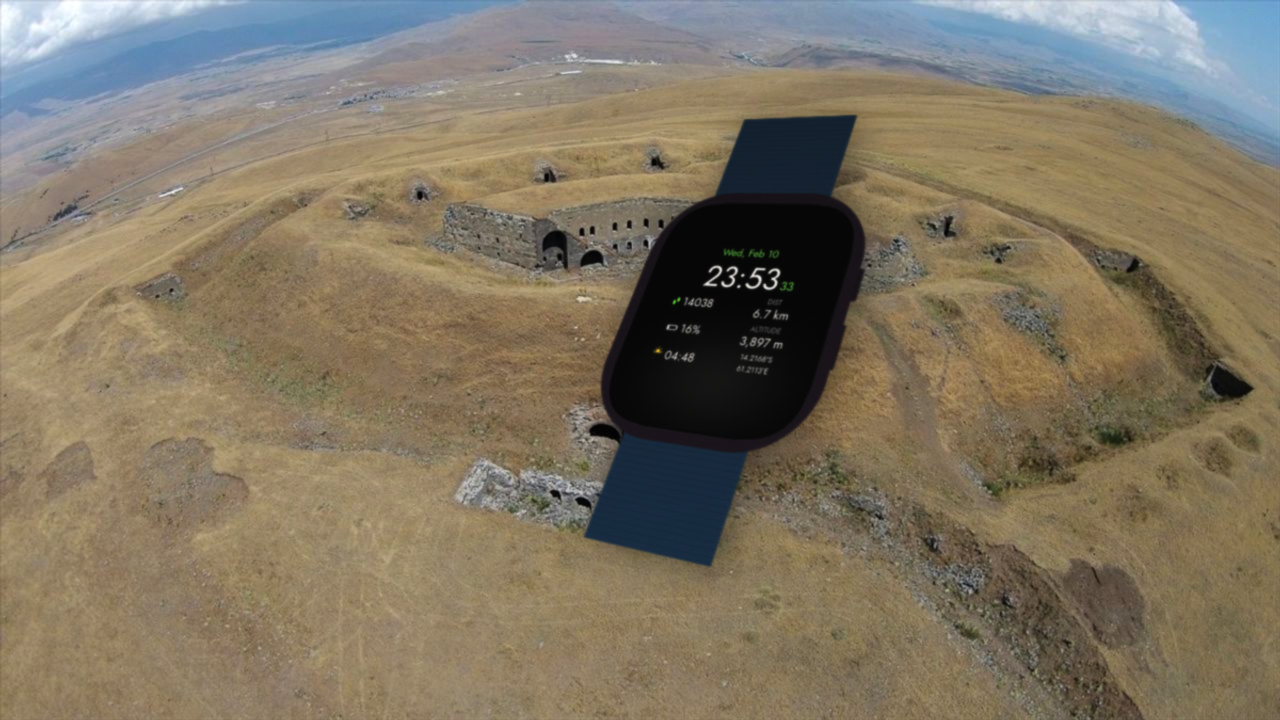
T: 23:53:33
